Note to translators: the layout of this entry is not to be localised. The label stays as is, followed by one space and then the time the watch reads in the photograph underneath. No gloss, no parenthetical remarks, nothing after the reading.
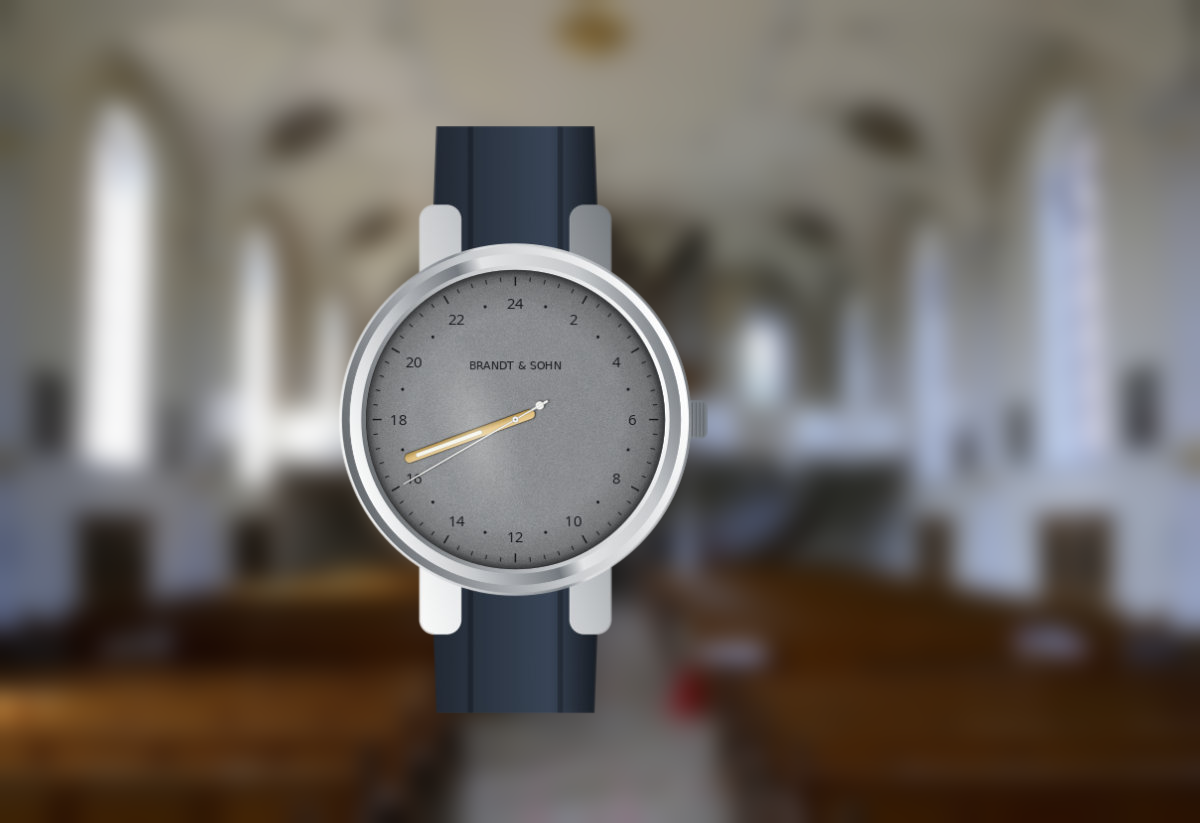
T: 16:41:40
